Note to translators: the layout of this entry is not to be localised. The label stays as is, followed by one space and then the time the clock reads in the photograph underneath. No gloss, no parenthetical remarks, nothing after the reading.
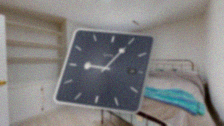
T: 9:05
